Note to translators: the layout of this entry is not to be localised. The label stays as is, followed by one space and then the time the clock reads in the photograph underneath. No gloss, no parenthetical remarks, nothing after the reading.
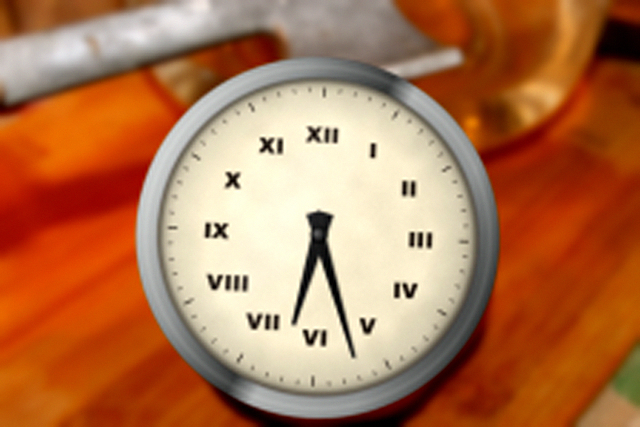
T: 6:27
